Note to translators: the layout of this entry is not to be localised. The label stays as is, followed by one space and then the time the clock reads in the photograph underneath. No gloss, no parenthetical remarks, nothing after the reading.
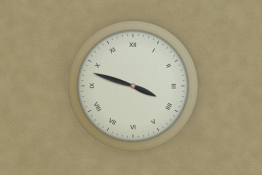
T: 3:48
